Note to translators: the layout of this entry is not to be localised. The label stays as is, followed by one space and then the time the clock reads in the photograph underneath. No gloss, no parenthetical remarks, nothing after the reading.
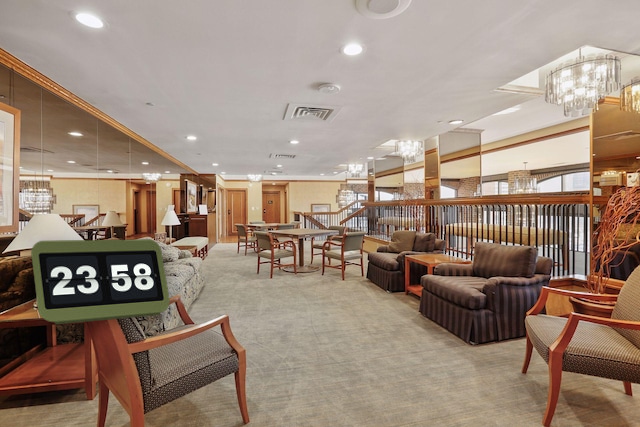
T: 23:58
